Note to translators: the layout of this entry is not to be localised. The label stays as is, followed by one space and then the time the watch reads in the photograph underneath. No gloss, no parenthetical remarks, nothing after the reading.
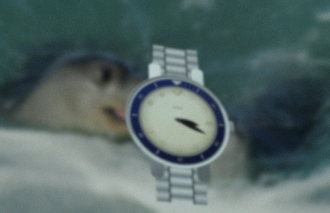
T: 3:19
